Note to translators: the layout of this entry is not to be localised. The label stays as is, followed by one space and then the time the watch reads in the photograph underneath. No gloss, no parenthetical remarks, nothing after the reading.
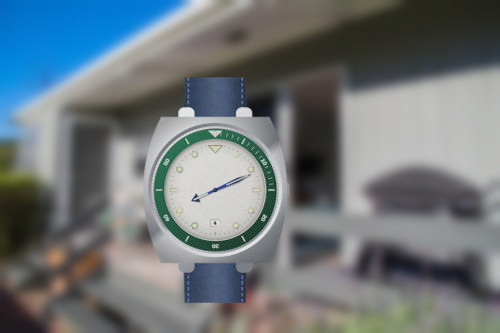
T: 8:11
